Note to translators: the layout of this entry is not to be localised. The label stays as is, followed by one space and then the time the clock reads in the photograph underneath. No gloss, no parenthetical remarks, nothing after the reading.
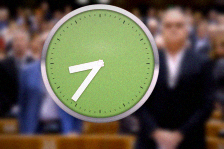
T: 8:36
